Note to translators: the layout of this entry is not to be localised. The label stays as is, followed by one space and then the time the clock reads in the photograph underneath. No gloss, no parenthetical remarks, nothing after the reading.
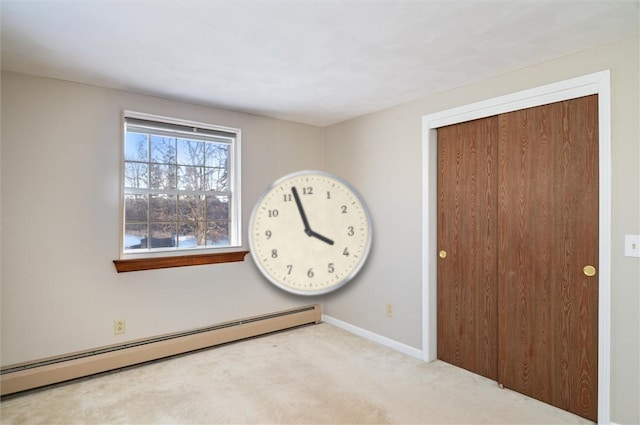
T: 3:57
